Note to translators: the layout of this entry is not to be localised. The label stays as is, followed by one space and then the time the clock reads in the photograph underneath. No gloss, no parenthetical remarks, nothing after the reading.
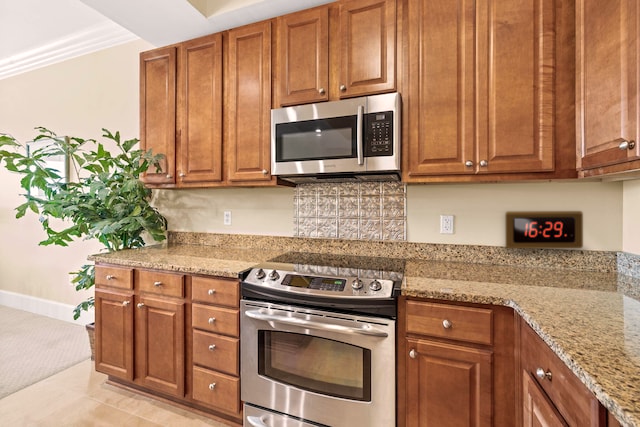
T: 16:29
